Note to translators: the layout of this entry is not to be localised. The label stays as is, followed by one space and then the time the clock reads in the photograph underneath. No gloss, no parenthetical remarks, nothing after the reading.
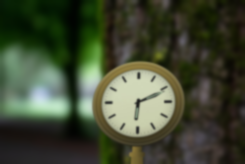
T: 6:11
